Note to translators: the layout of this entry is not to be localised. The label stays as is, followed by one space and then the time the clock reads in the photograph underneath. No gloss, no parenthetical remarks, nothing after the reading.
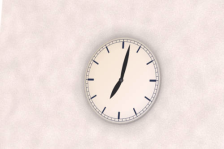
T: 7:02
